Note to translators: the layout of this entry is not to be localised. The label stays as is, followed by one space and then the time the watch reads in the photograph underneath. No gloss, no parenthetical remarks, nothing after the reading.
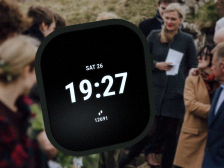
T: 19:27
